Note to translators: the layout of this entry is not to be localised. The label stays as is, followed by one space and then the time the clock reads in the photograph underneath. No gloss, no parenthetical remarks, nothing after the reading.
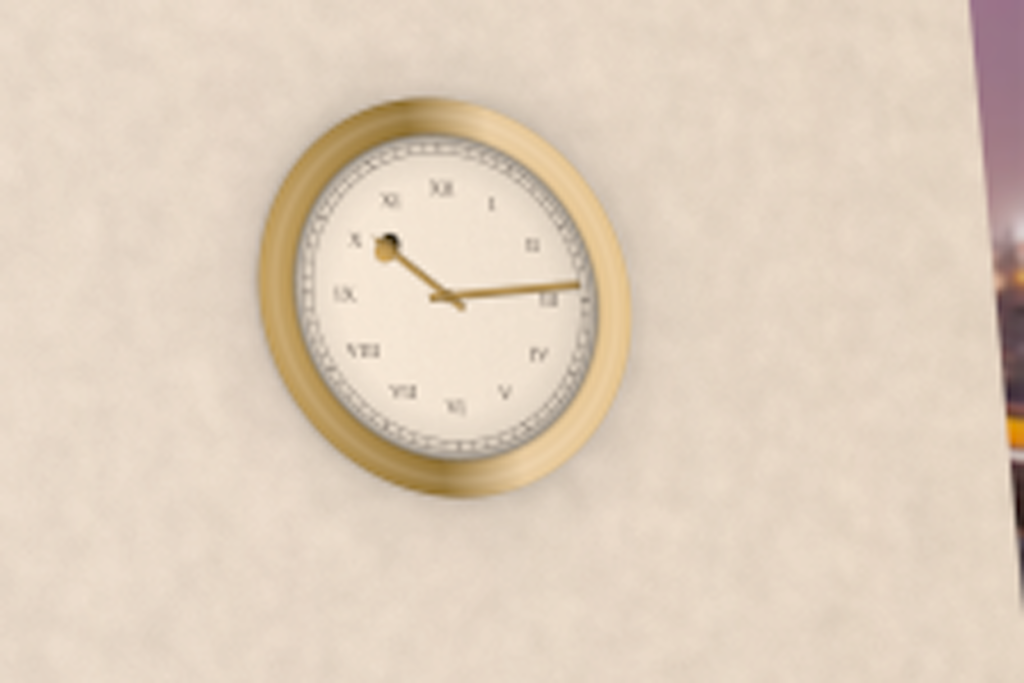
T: 10:14
